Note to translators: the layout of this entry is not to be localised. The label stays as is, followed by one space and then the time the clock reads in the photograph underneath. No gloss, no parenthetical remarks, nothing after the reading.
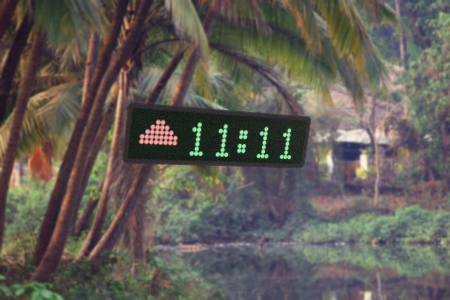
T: 11:11
